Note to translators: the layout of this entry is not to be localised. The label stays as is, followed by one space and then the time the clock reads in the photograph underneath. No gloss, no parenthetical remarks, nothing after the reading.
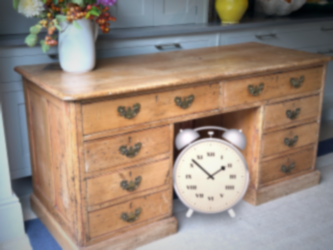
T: 1:52
